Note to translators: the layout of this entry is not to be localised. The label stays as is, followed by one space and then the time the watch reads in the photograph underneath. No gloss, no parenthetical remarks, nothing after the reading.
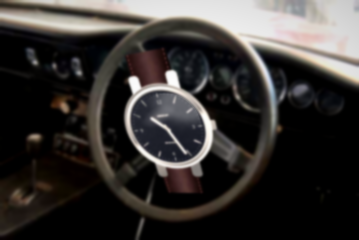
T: 10:26
